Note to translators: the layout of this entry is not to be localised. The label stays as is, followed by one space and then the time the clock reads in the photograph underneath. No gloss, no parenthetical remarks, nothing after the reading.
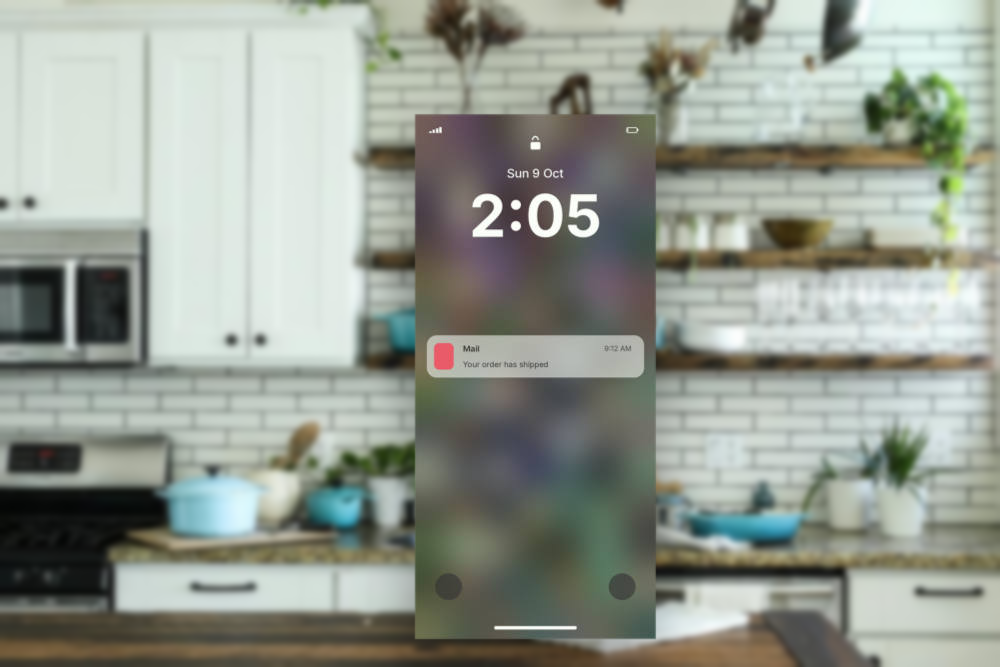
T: 2:05
